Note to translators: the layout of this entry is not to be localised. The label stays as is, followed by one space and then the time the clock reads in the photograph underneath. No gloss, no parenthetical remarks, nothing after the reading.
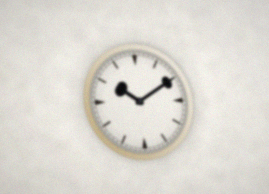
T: 10:10
